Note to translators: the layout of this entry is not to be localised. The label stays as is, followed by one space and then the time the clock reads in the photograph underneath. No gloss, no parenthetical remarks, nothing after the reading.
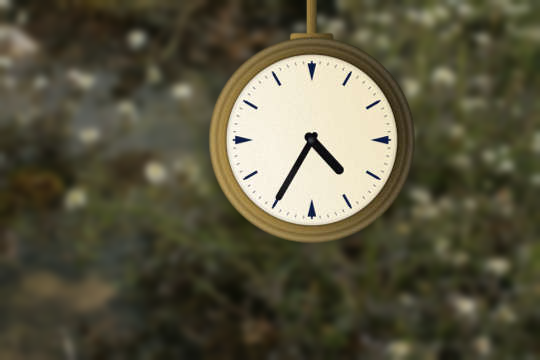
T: 4:35
